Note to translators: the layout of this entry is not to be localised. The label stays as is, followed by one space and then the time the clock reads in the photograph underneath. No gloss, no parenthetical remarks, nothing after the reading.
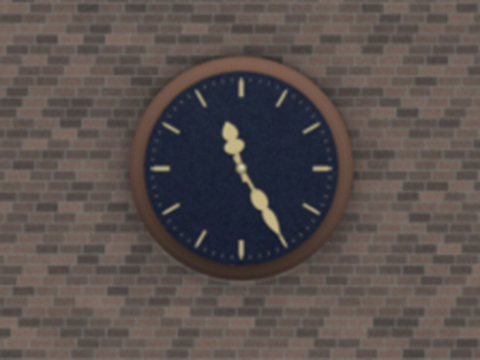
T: 11:25
